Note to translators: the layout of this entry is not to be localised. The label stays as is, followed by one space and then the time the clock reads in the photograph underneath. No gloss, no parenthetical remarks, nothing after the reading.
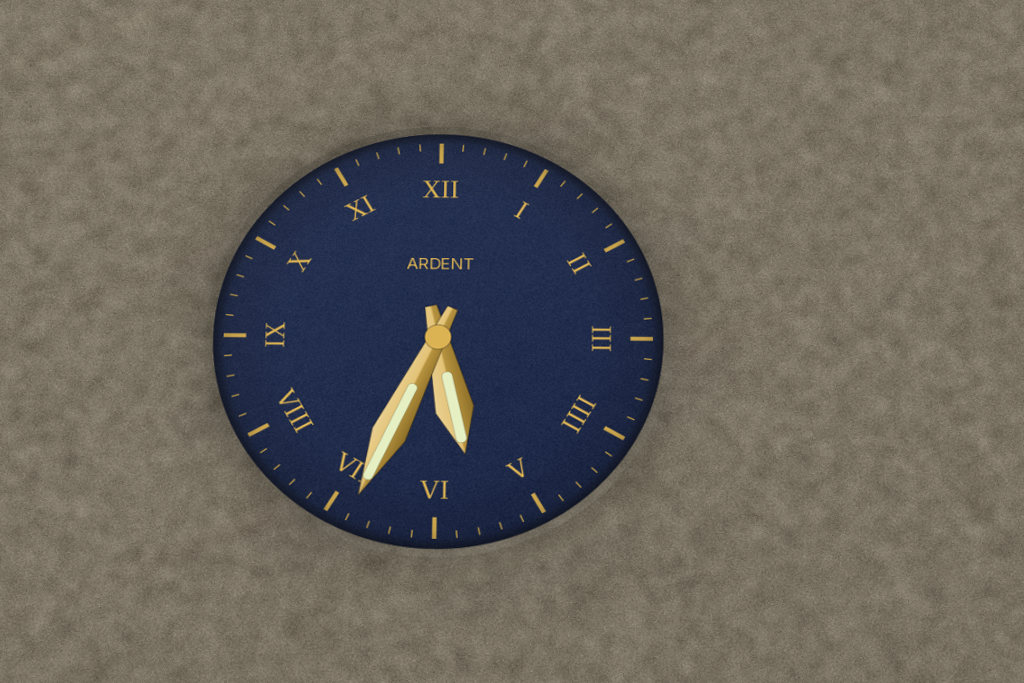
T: 5:34
